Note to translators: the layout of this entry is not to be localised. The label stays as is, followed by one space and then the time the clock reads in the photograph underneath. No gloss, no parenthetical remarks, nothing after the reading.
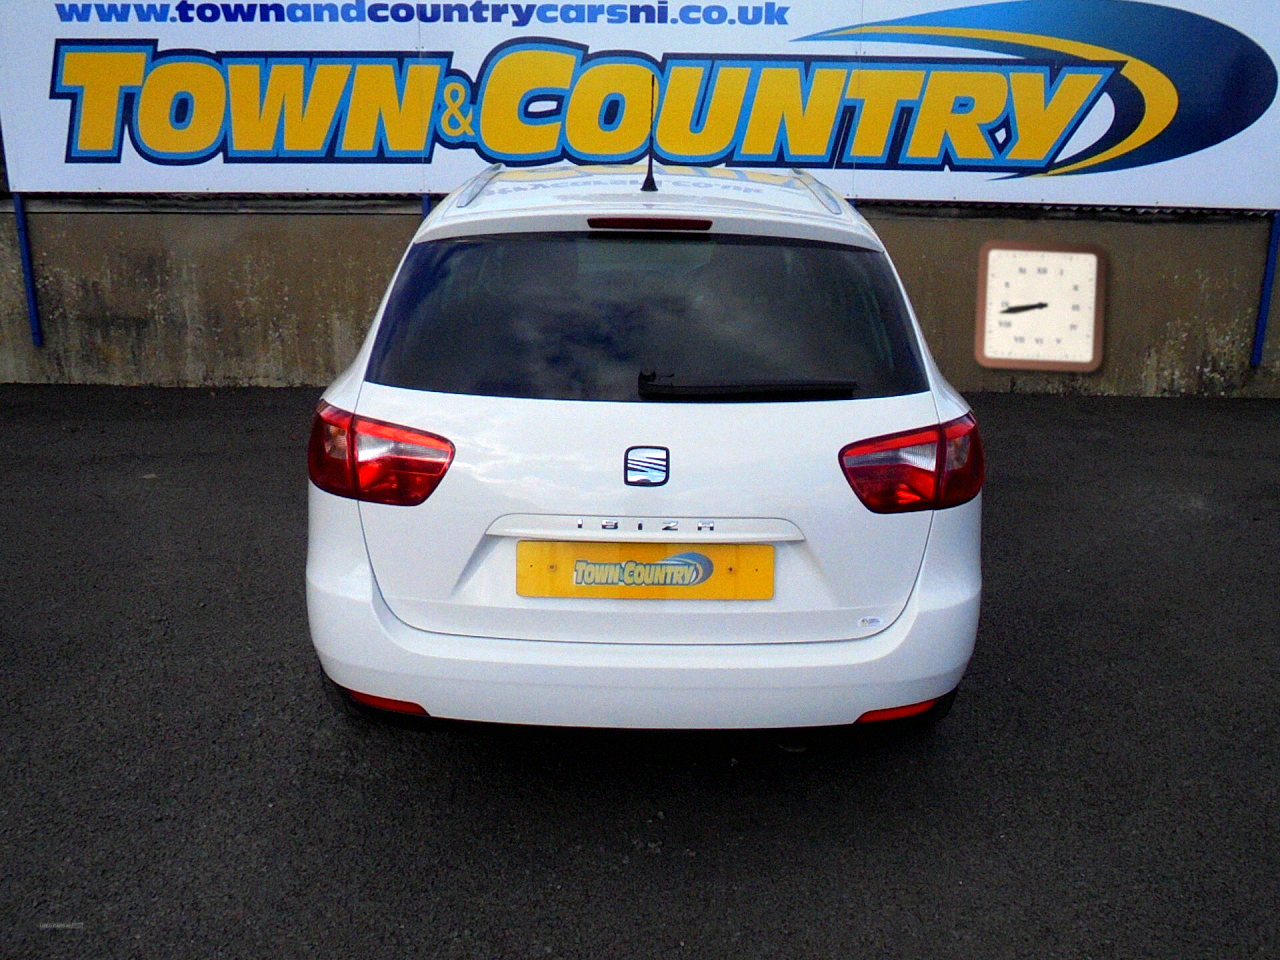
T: 8:43
